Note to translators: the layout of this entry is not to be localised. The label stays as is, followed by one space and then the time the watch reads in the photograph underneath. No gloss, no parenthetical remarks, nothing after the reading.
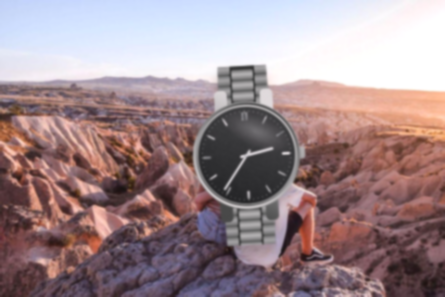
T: 2:36
